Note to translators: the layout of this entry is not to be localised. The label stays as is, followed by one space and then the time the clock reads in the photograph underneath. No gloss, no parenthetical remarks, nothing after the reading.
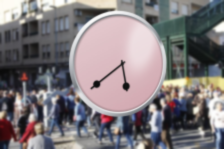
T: 5:39
